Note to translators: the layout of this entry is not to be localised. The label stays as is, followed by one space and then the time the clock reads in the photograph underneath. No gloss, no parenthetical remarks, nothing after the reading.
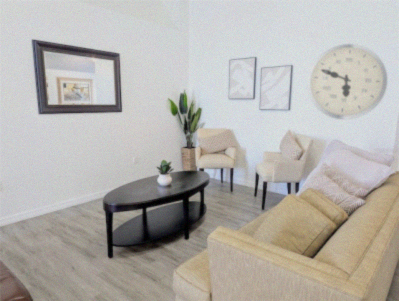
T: 5:48
